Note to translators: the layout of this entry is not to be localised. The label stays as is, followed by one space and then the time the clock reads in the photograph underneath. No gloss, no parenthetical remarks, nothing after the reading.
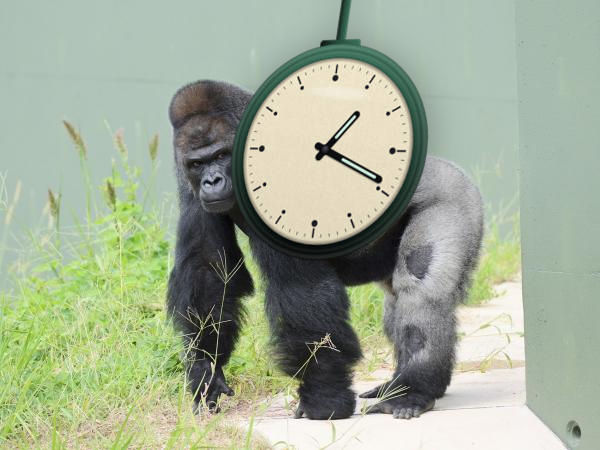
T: 1:19
